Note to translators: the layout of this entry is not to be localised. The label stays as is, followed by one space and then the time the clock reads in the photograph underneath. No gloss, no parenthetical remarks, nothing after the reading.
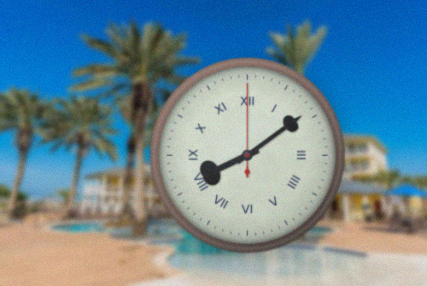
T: 8:09:00
